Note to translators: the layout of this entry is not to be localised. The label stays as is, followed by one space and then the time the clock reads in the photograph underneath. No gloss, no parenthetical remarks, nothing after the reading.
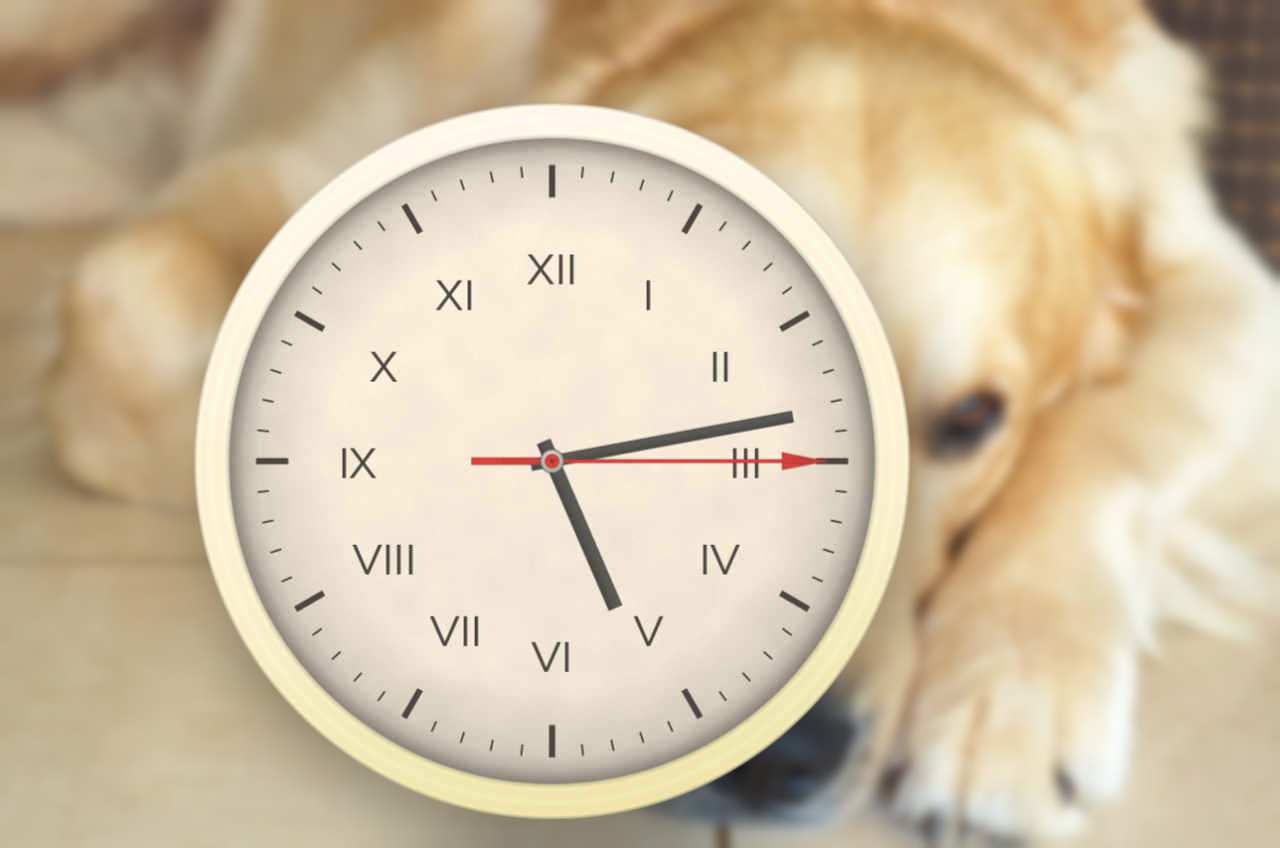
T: 5:13:15
